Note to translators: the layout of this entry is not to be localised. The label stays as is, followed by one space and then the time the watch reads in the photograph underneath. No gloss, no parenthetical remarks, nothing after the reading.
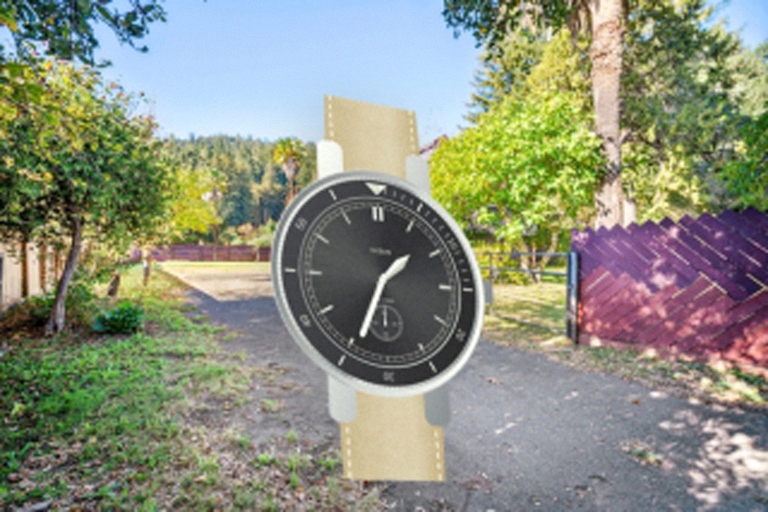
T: 1:34
